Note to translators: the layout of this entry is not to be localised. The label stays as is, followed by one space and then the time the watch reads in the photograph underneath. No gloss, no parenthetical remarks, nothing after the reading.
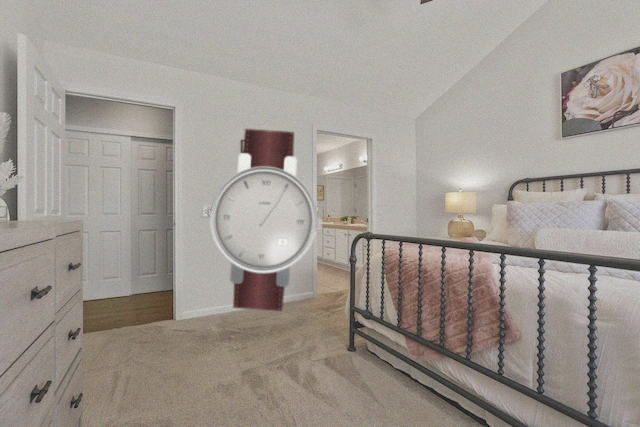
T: 1:05
